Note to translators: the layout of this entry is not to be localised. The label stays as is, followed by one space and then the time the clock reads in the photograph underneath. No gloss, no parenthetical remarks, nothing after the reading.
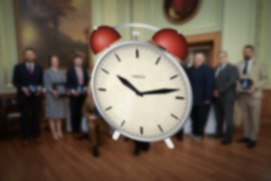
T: 10:13
